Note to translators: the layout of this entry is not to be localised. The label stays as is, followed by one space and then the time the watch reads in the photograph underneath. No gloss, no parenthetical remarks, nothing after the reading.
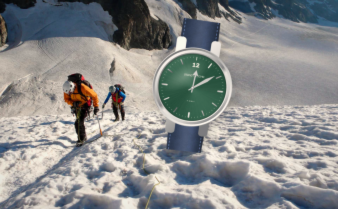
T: 12:09
